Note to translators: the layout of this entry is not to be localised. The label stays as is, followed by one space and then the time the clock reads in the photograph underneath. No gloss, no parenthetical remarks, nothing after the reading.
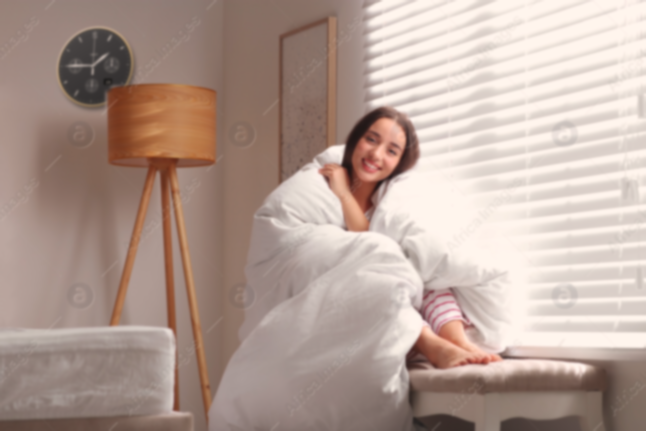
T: 1:45
